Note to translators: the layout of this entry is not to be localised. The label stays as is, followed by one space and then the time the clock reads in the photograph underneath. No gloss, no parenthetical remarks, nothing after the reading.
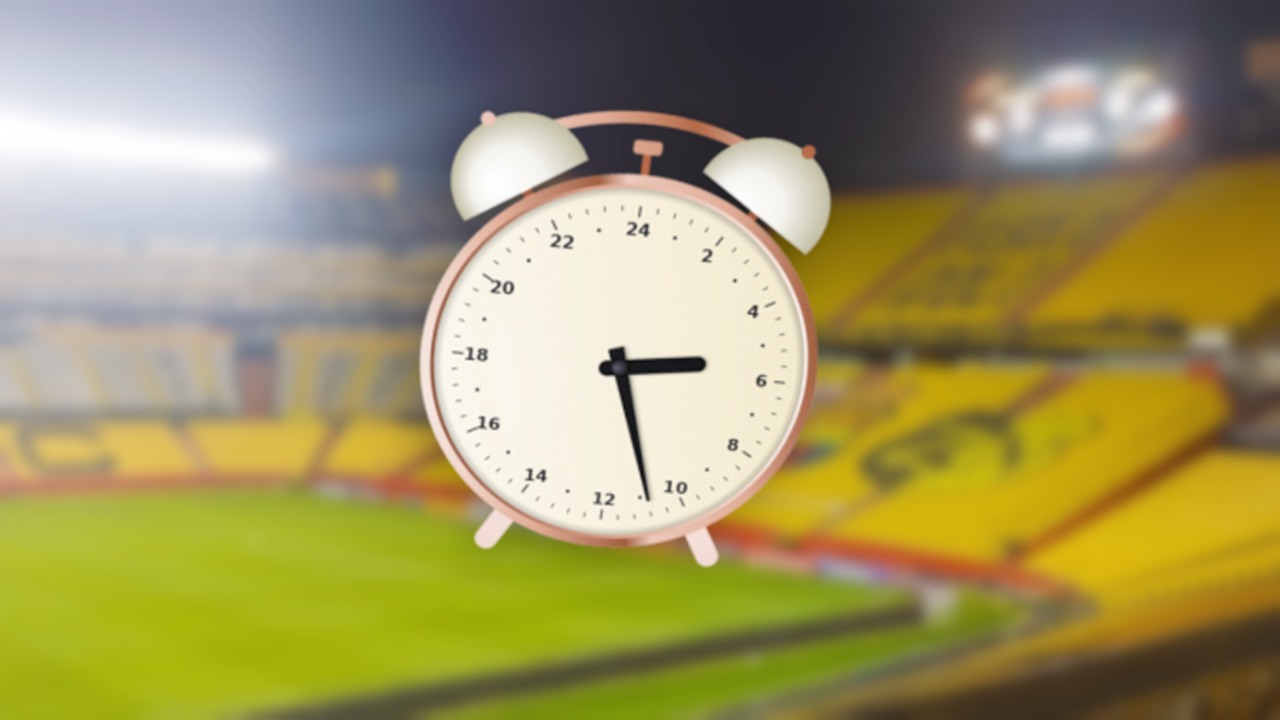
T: 5:27
